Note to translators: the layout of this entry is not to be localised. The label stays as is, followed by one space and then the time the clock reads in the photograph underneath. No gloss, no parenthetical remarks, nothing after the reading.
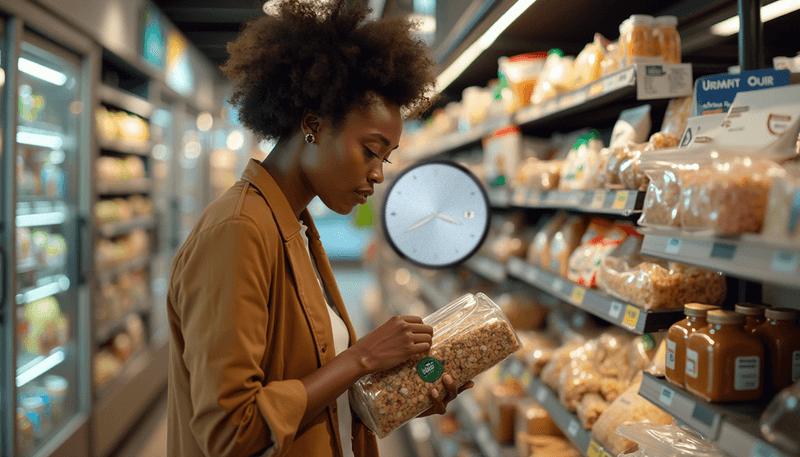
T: 3:40
